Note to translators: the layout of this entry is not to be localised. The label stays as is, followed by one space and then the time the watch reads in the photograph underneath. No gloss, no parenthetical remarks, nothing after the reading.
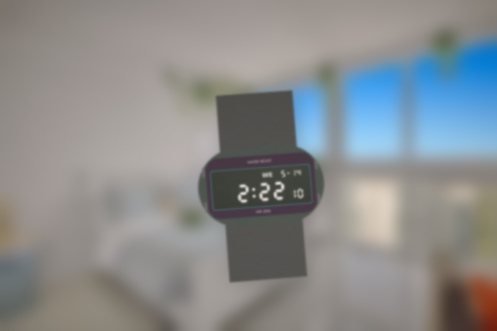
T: 2:22
